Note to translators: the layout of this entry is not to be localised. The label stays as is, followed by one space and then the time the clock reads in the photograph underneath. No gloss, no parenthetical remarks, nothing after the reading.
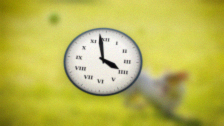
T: 3:58
